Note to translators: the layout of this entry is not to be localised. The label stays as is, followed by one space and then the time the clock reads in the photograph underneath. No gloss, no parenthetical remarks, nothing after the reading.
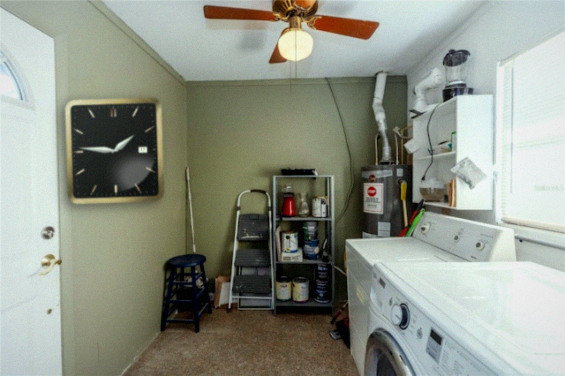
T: 1:46
